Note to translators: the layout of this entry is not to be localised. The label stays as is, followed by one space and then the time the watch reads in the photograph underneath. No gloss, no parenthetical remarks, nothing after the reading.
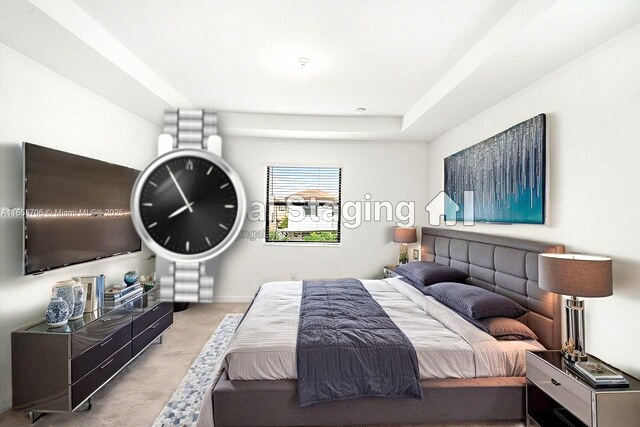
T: 7:55
